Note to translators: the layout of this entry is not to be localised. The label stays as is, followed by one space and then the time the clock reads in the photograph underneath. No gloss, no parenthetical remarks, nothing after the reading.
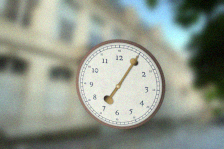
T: 7:05
